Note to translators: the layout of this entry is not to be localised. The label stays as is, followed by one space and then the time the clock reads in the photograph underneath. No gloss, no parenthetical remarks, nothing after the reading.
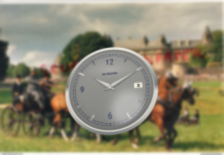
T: 10:10
